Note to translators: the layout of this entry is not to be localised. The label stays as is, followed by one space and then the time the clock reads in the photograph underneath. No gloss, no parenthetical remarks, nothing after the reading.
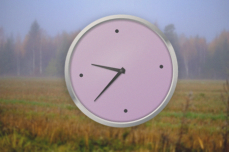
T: 9:38
